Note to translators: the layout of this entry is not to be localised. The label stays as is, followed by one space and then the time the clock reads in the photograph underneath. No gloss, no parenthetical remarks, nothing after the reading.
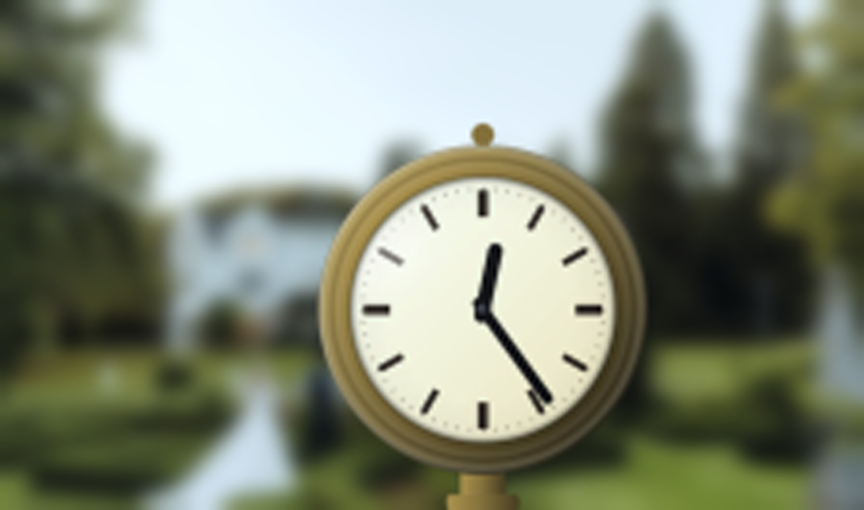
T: 12:24
